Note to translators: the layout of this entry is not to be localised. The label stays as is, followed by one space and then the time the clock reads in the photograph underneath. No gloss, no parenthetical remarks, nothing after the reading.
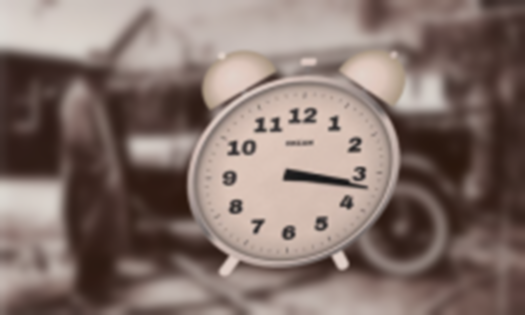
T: 3:17
